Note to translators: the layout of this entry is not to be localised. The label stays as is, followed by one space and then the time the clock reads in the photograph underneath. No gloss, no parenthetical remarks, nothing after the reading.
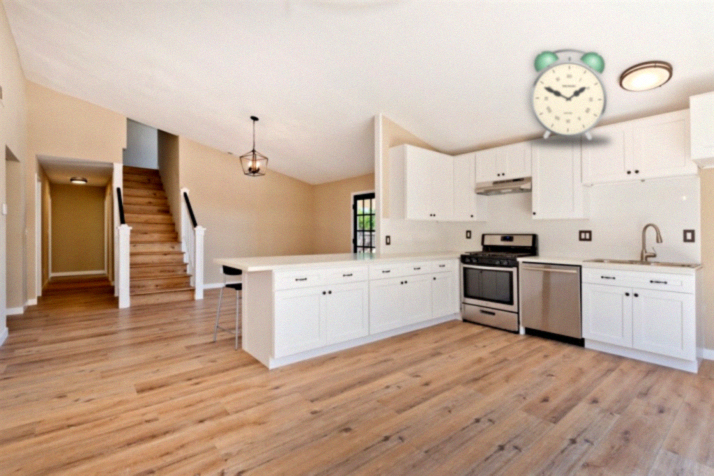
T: 1:49
